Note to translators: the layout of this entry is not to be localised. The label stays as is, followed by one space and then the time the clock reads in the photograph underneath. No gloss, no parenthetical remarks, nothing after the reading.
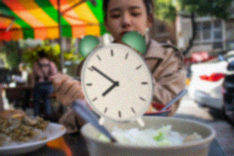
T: 7:51
